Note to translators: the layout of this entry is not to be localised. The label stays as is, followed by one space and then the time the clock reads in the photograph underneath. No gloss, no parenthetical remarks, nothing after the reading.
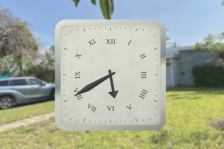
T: 5:40
